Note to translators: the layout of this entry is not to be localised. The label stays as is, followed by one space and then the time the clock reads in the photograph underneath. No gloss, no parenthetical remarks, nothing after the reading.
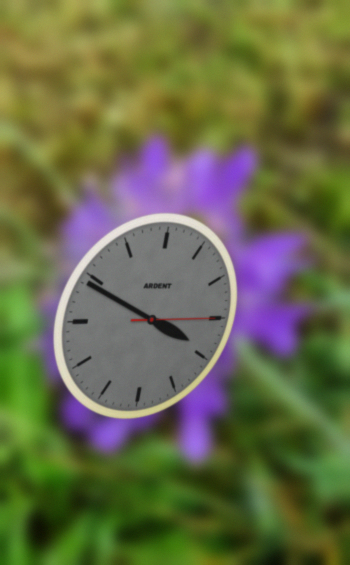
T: 3:49:15
